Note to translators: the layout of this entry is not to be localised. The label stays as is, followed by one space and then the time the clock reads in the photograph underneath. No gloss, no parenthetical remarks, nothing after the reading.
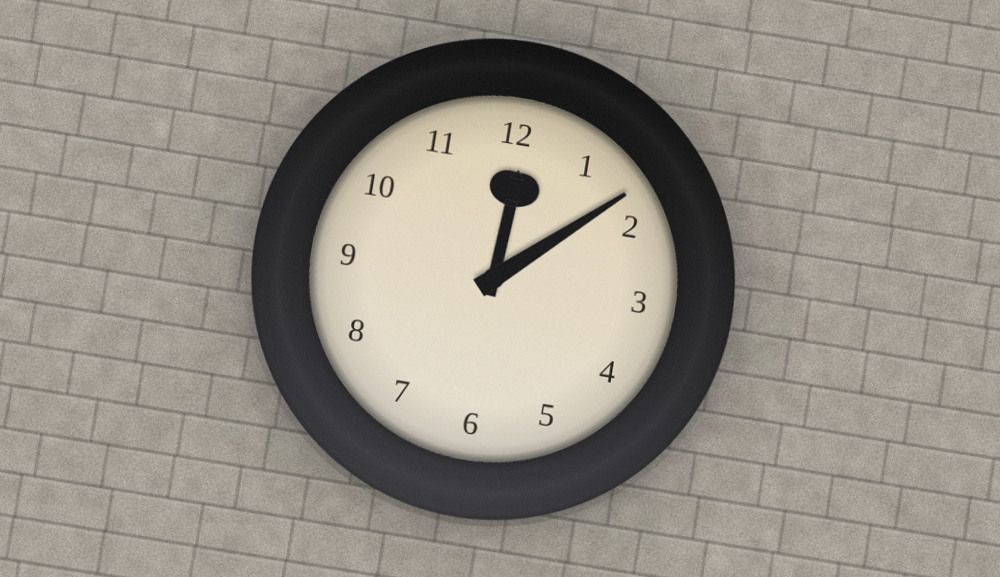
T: 12:08
